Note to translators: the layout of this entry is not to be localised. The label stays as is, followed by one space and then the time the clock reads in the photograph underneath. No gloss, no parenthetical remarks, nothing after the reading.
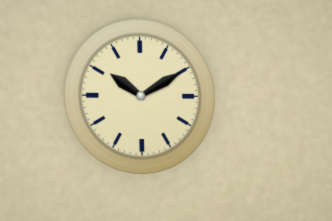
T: 10:10
